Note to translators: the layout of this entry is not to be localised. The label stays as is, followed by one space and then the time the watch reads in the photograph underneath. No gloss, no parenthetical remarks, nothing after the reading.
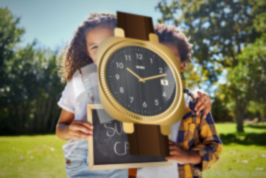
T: 10:12
